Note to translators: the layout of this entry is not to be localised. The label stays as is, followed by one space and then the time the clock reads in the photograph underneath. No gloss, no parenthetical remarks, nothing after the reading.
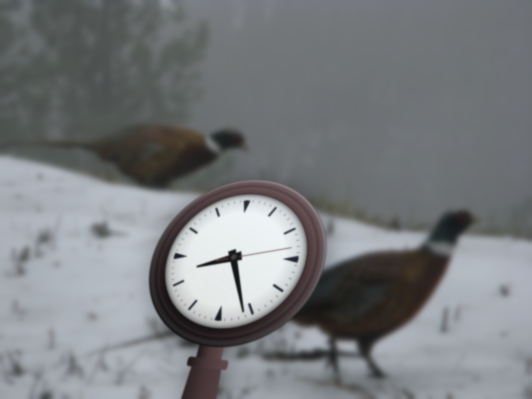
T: 8:26:13
